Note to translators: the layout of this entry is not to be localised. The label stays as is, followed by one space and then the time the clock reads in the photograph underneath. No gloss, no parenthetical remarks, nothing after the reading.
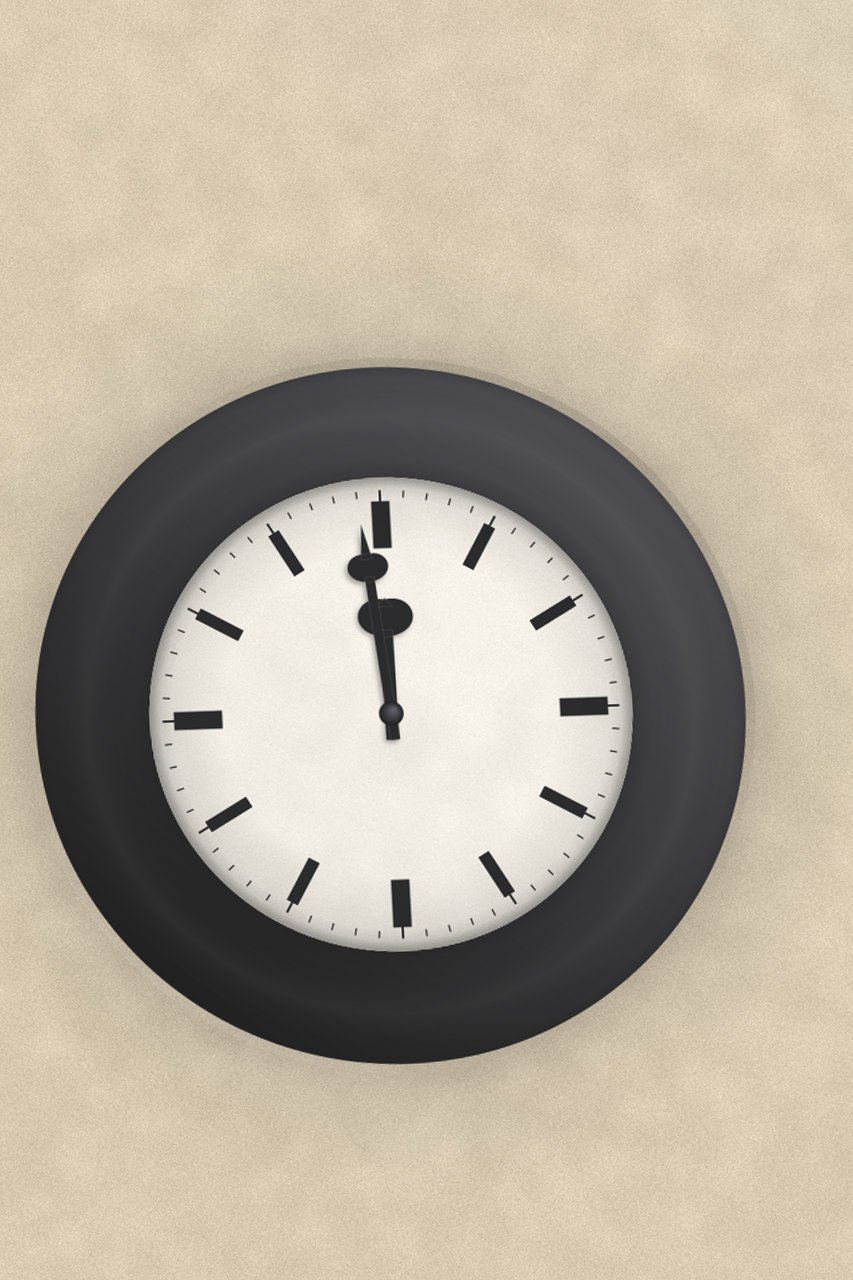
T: 11:59
